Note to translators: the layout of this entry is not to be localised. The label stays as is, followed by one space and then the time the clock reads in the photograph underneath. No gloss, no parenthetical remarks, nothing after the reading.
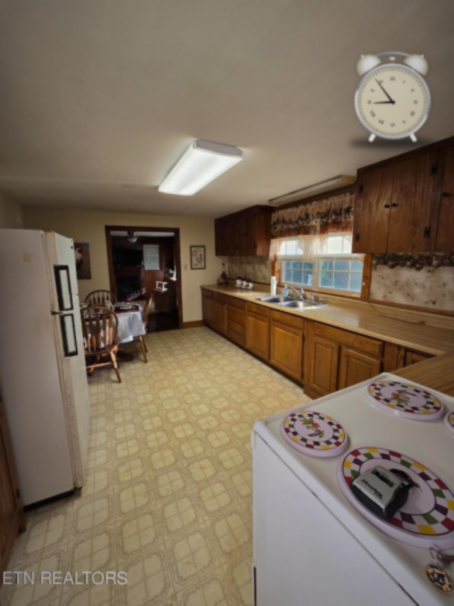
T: 8:54
